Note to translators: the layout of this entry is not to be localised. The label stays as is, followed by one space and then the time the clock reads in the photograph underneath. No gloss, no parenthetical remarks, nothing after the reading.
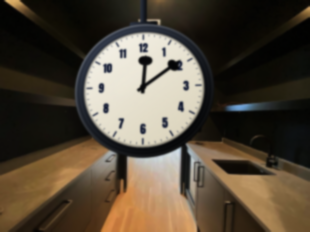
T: 12:09
